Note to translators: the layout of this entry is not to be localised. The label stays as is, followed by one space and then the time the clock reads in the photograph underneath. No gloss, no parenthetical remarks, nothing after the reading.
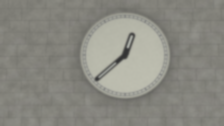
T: 12:38
